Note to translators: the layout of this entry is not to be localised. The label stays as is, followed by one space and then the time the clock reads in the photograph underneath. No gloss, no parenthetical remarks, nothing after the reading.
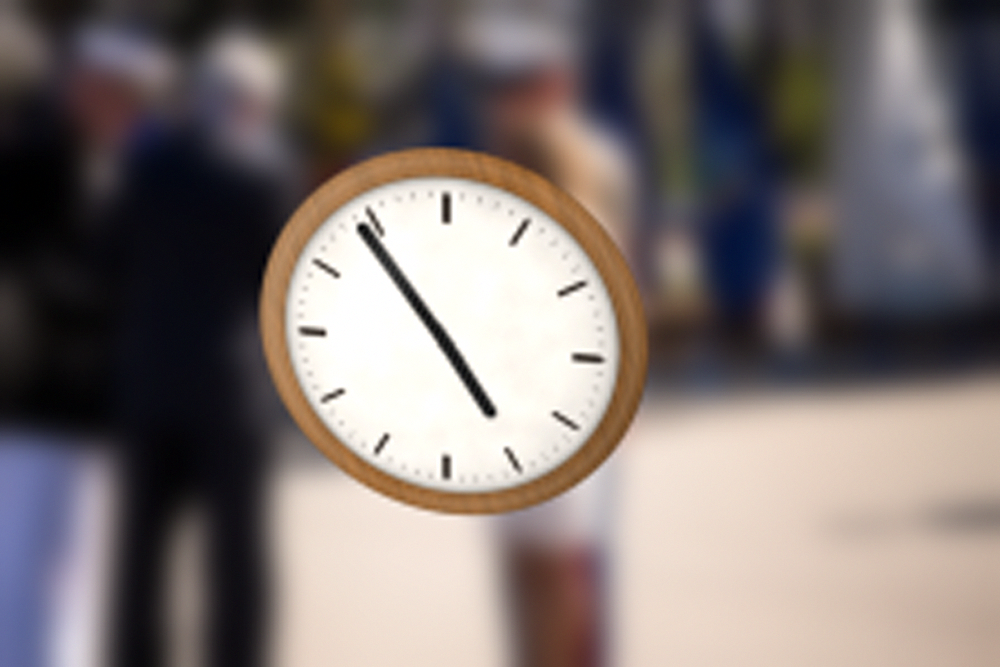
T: 4:54
